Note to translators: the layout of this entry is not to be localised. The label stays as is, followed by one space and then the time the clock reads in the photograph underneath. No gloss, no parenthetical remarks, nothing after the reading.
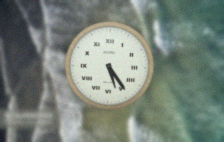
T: 5:24
